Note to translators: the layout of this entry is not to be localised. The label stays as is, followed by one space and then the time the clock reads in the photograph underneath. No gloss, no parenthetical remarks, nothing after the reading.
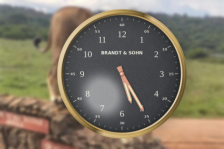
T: 5:25
